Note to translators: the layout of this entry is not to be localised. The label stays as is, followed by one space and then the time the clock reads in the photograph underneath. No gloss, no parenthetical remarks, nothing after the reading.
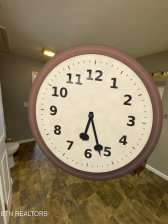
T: 6:27
